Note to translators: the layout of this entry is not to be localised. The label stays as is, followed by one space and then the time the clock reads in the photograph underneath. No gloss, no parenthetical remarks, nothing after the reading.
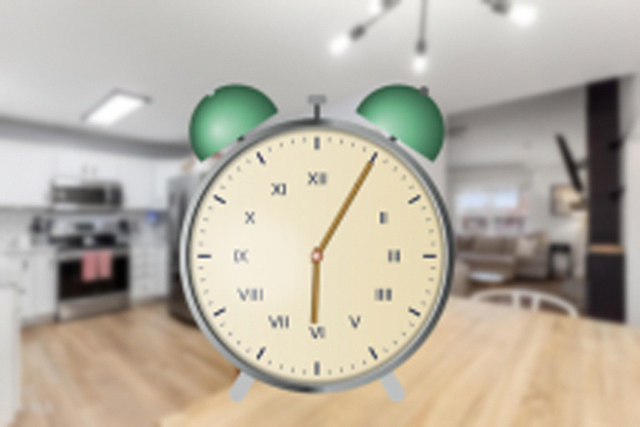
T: 6:05
